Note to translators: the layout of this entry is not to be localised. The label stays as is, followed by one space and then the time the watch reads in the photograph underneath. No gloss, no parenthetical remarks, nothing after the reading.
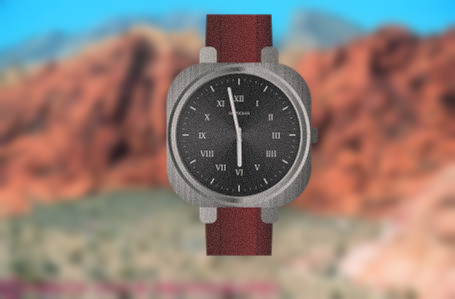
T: 5:58
